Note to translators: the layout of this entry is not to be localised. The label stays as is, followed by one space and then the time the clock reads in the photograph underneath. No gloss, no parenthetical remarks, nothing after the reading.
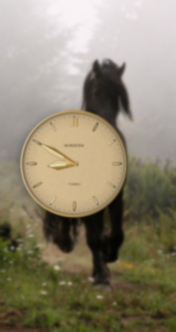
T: 8:50
